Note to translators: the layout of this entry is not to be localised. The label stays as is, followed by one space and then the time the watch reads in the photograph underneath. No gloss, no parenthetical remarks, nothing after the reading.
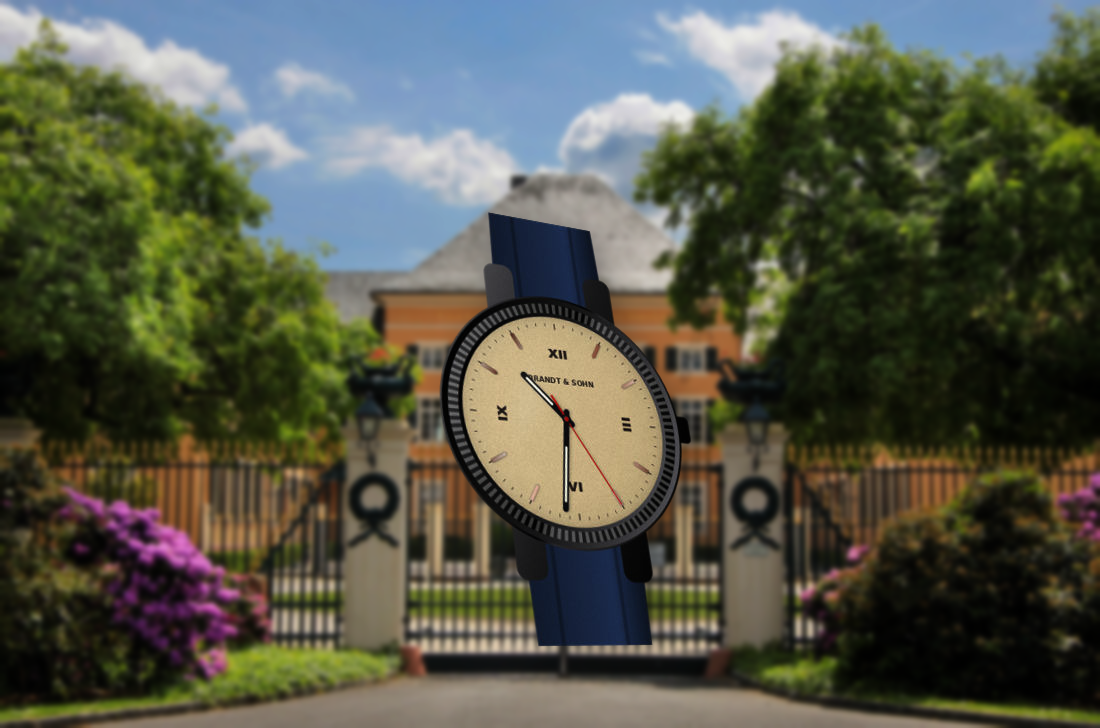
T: 10:31:25
